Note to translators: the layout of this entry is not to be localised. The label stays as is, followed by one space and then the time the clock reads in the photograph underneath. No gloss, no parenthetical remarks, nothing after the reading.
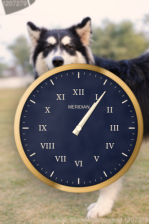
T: 1:06
